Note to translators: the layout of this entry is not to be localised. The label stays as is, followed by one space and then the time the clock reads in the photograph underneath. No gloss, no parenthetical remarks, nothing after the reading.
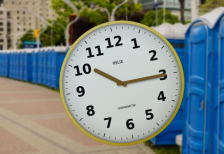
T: 10:15
